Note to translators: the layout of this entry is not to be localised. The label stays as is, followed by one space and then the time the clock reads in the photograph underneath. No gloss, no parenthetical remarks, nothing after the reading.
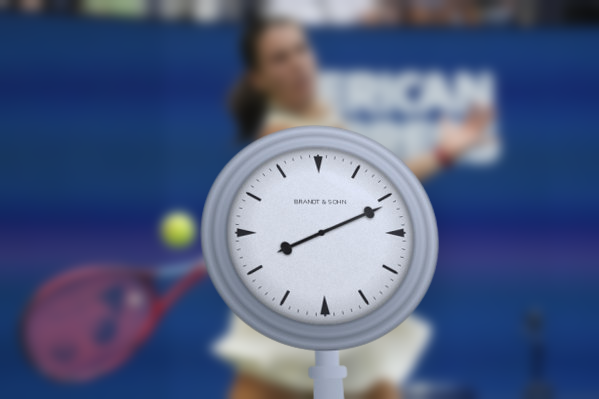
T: 8:11
